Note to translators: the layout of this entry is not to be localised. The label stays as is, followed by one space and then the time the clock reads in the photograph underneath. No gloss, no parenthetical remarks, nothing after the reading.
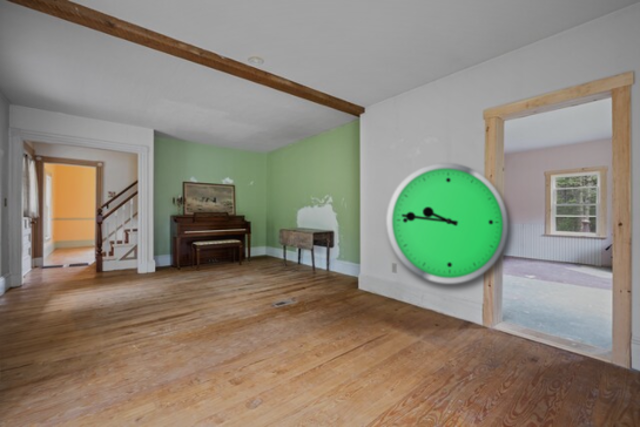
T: 9:46
